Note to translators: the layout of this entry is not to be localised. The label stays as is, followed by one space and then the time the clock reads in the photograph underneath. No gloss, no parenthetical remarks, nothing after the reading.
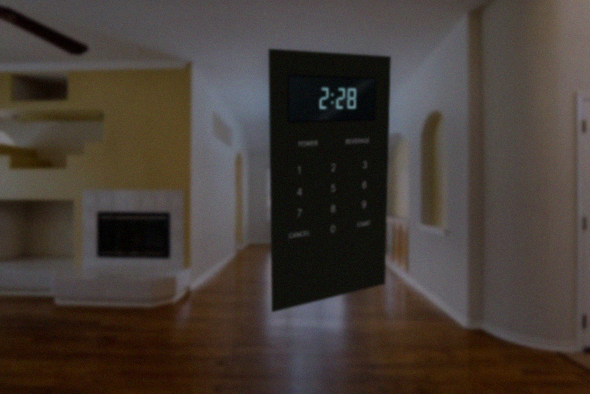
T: 2:28
